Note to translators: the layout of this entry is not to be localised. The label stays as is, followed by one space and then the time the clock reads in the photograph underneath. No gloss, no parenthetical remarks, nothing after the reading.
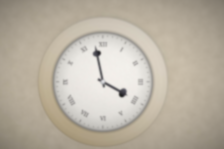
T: 3:58
